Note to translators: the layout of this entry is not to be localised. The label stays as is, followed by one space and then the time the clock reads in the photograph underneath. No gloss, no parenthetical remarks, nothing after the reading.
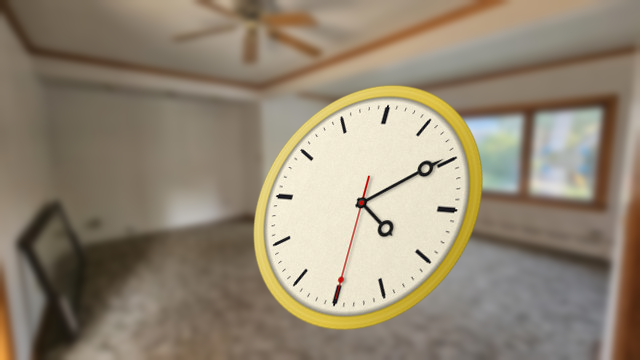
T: 4:09:30
